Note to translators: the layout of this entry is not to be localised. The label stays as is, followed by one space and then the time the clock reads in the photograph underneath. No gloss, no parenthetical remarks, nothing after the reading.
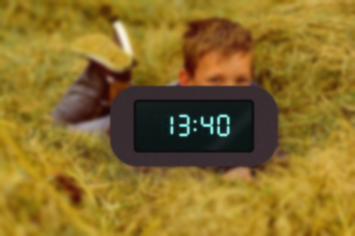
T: 13:40
